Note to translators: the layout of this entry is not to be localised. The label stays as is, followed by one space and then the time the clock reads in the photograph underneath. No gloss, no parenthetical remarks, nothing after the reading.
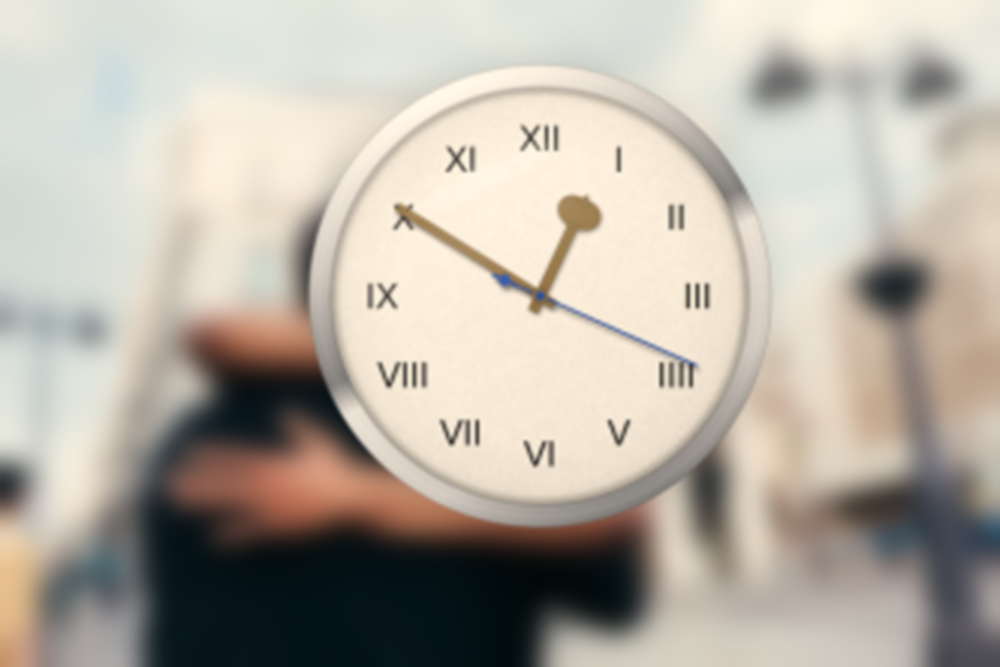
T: 12:50:19
